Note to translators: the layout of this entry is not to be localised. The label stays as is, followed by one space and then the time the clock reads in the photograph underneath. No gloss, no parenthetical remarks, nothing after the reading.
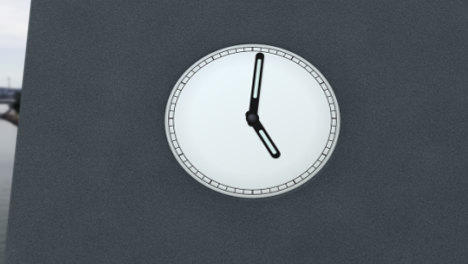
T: 5:01
